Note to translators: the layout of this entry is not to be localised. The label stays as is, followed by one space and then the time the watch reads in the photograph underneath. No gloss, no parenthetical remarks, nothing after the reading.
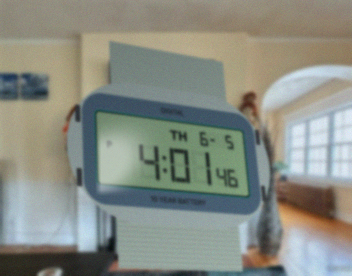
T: 4:01:46
